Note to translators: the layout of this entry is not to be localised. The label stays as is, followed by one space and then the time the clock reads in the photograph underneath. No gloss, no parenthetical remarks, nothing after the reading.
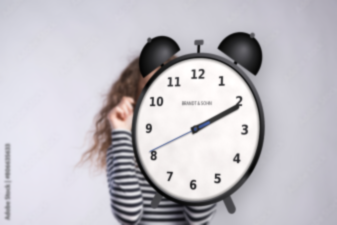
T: 2:10:41
